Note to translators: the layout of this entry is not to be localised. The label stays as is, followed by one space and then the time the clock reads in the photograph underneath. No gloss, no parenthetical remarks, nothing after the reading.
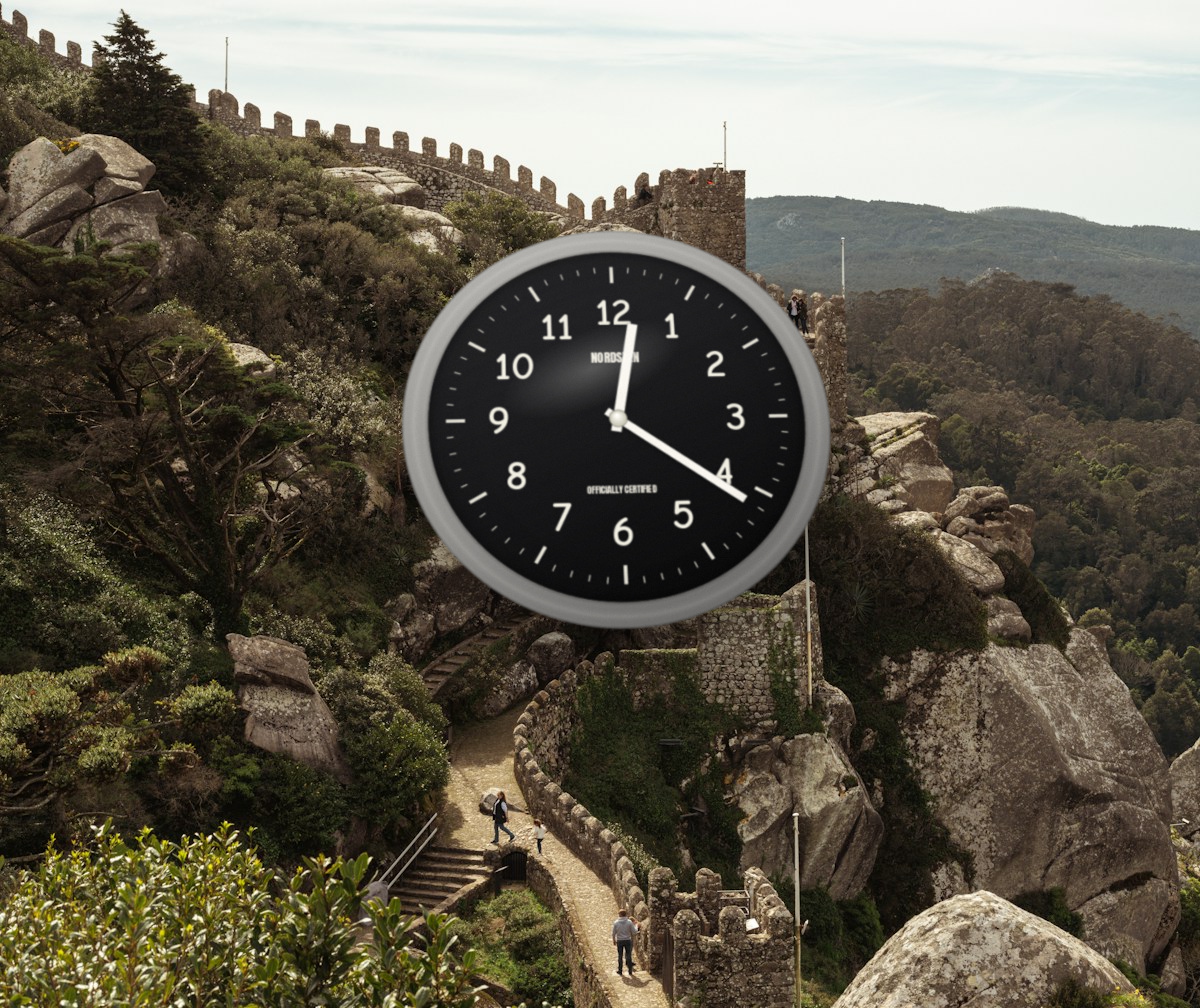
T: 12:21
